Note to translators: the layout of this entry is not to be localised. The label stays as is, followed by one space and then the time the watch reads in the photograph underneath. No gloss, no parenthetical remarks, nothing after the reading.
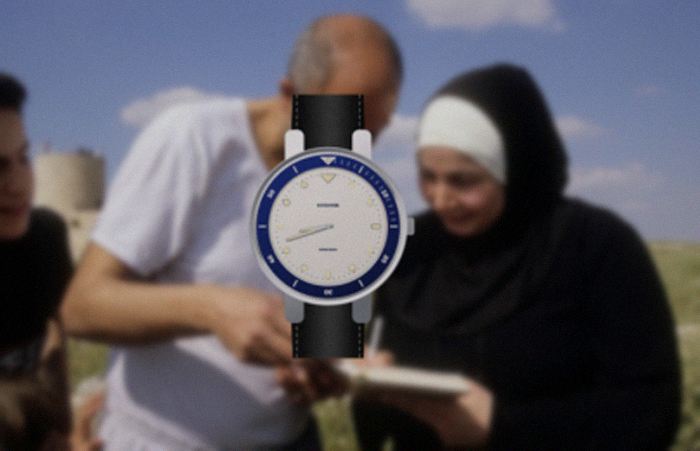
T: 8:42
